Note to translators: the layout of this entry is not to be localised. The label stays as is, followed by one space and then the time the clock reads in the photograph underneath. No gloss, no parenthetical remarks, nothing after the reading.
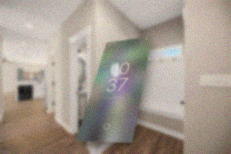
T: 10:37
